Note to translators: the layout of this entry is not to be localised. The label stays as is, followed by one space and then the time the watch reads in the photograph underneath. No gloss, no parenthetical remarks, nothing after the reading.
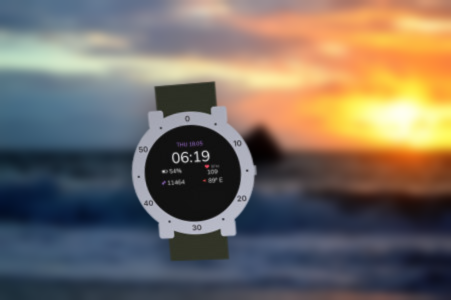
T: 6:19
